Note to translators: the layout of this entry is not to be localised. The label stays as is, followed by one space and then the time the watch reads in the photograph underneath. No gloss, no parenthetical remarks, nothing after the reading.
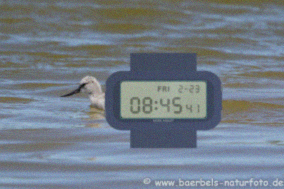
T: 8:45:41
